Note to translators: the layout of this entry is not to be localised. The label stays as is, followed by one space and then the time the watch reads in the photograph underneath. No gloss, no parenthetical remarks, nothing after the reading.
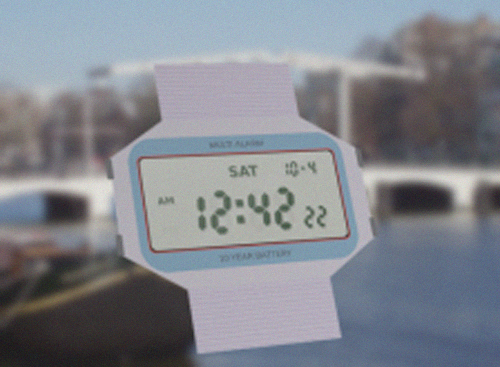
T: 12:42:22
